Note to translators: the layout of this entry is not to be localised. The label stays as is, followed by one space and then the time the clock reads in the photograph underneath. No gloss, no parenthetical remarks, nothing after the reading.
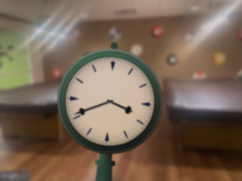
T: 3:41
